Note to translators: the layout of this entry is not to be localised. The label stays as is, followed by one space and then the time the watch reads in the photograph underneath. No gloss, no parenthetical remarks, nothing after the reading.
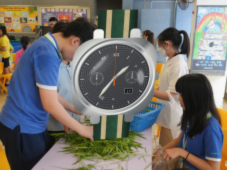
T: 1:36
